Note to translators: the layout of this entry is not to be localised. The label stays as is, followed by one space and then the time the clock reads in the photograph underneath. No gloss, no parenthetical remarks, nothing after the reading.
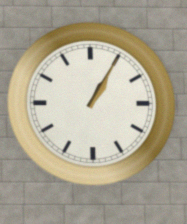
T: 1:05
